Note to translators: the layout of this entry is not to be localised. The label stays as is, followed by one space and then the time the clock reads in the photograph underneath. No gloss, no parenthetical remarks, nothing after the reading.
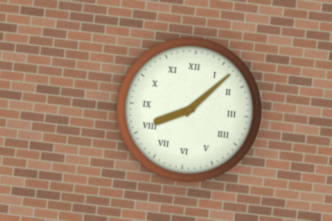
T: 8:07
